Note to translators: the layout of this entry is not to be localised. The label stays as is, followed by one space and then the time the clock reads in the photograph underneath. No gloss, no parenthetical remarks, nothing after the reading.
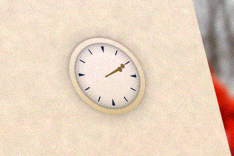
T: 2:10
